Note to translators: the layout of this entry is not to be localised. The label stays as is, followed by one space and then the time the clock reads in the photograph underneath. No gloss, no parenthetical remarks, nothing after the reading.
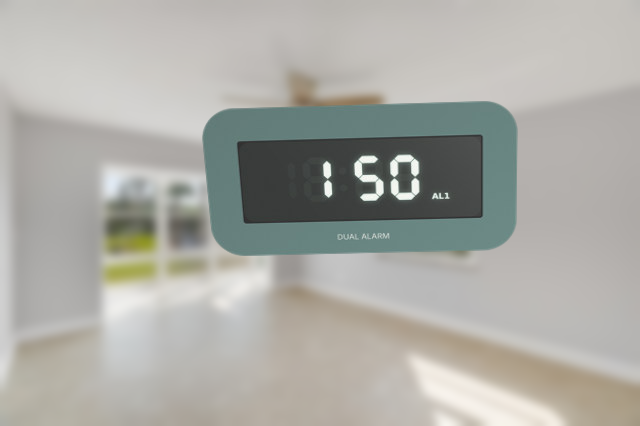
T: 1:50
